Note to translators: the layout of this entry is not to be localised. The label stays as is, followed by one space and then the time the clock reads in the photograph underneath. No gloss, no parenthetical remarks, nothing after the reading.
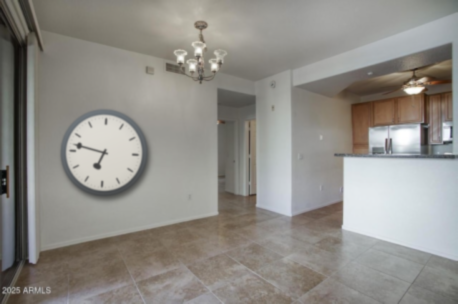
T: 6:47
